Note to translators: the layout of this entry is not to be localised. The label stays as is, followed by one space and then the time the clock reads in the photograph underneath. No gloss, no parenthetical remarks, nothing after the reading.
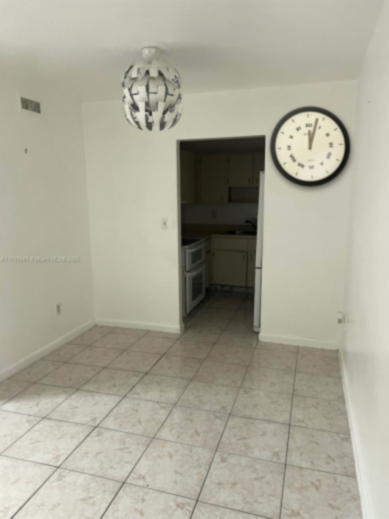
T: 12:03
